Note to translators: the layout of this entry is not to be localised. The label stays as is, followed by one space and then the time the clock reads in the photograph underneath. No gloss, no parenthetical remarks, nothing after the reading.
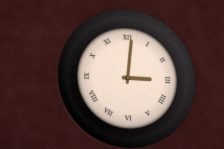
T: 3:01
